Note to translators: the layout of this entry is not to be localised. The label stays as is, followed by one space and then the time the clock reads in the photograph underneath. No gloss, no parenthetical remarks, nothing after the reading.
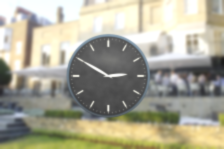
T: 2:50
